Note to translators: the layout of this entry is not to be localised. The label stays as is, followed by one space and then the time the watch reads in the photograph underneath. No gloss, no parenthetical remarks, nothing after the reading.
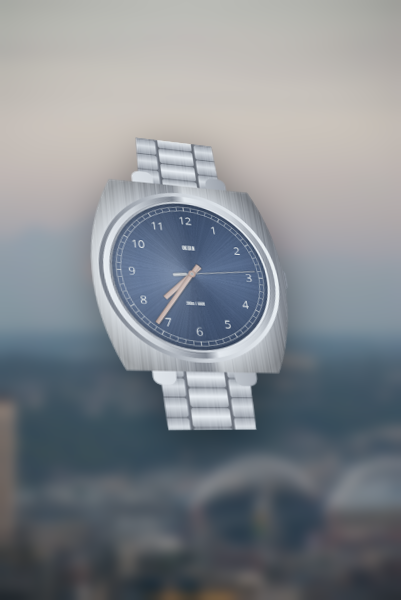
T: 7:36:14
